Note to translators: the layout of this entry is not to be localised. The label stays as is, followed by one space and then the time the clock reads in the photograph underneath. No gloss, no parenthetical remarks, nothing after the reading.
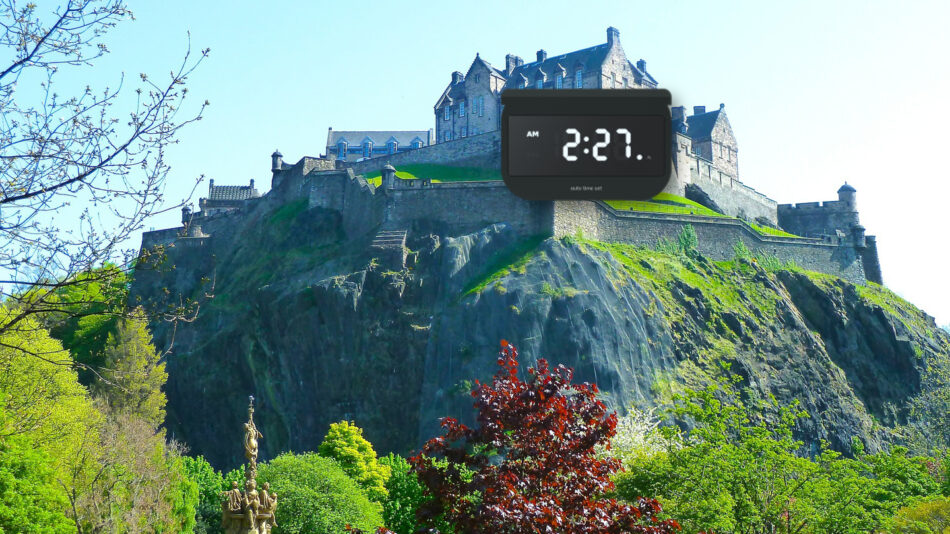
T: 2:27
